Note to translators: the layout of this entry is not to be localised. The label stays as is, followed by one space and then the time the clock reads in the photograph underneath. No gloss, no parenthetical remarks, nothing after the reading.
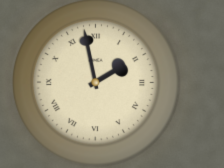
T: 1:58
